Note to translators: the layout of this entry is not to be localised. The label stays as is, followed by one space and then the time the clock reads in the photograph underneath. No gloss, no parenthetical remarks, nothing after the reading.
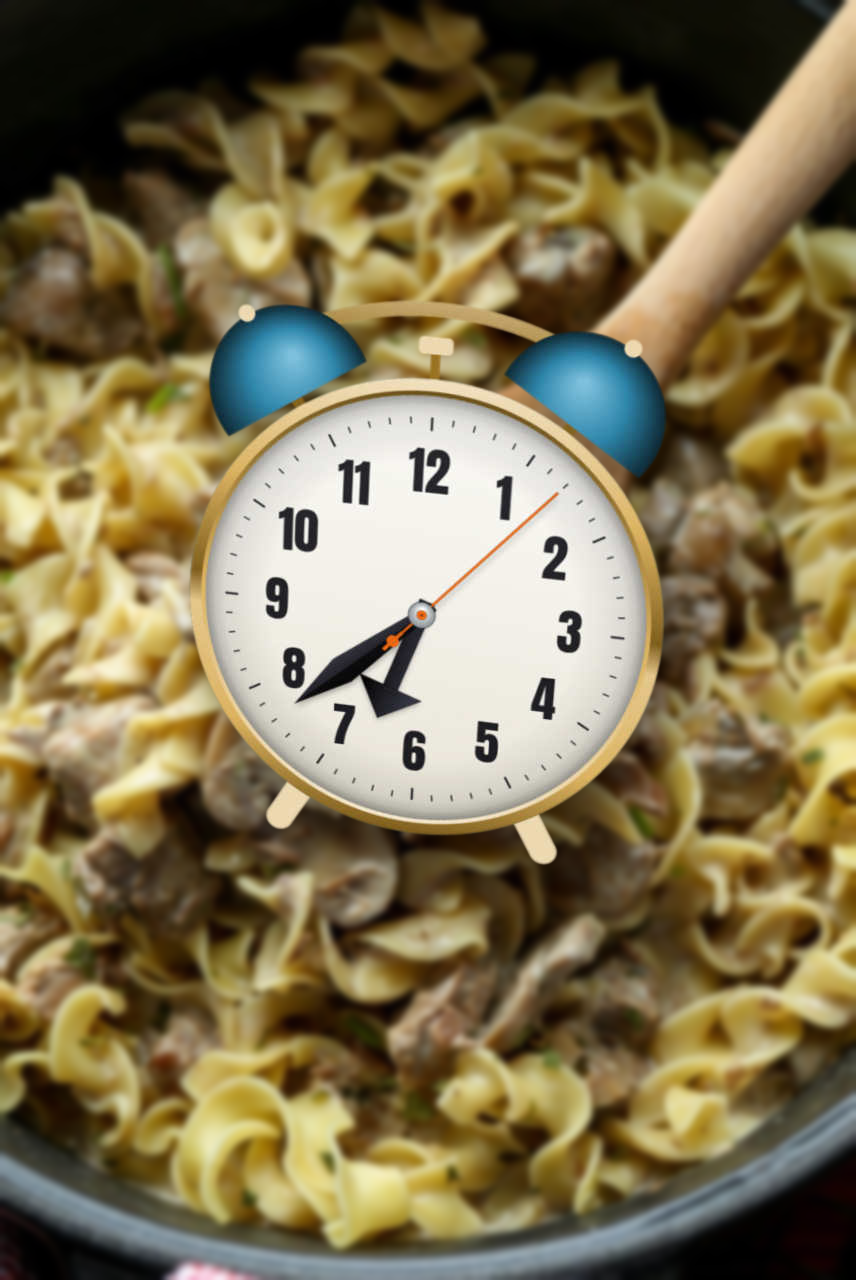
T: 6:38:07
